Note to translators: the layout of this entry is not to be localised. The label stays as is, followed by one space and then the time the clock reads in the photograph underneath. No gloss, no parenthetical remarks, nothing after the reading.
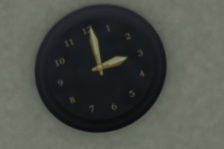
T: 3:01
